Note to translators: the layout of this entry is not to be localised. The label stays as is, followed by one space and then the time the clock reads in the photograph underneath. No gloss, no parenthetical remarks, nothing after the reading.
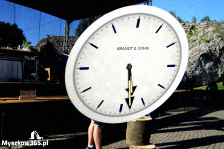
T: 5:28
